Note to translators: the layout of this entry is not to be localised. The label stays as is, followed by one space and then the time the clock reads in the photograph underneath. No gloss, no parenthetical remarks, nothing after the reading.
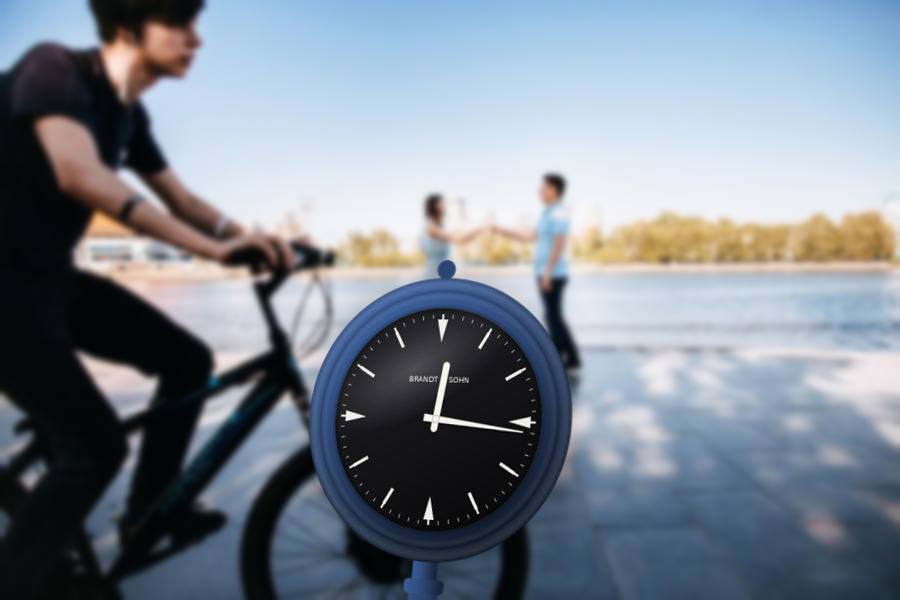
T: 12:16
